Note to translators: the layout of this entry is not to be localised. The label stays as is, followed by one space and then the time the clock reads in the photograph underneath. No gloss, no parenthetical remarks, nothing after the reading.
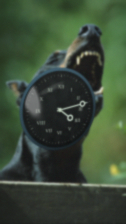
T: 4:13
